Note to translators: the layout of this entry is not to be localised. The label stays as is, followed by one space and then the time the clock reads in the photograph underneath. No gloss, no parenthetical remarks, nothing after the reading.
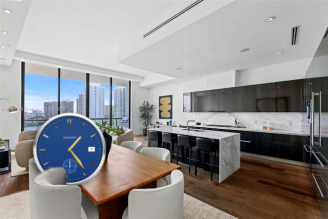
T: 1:24
